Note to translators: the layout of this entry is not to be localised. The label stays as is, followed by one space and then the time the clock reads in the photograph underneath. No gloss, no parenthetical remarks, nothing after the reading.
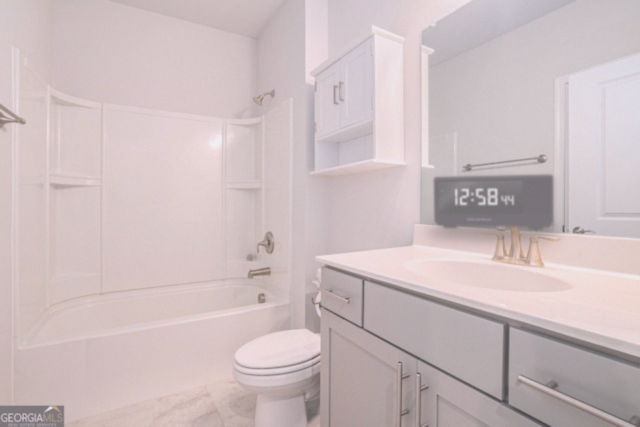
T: 12:58
